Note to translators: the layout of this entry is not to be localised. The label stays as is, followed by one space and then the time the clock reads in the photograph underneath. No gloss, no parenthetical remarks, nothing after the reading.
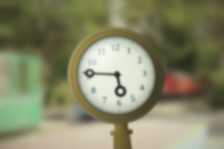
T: 5:46
